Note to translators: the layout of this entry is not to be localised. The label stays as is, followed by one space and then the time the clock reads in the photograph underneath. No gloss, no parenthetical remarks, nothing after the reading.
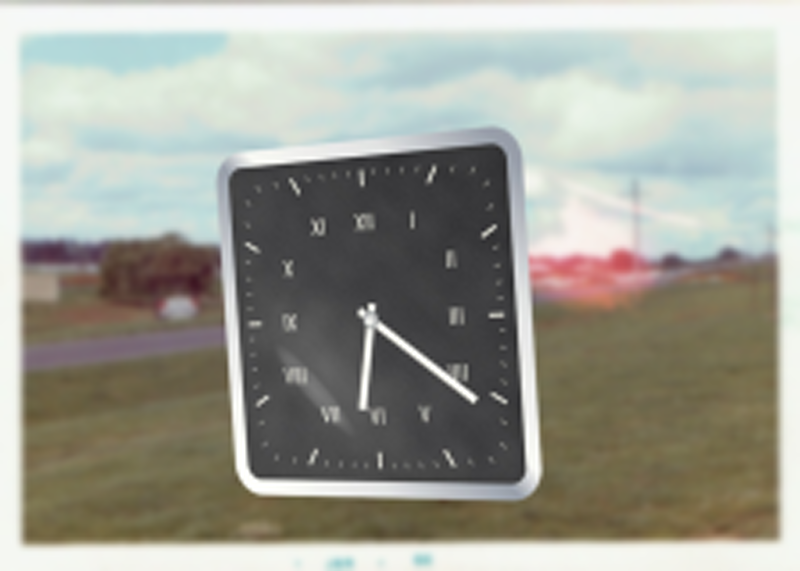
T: 6:21
